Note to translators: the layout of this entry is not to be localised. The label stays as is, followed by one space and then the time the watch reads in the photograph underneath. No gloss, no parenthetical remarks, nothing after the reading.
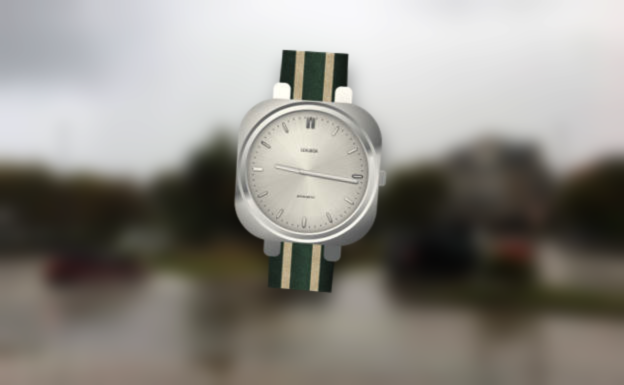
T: 9:16
